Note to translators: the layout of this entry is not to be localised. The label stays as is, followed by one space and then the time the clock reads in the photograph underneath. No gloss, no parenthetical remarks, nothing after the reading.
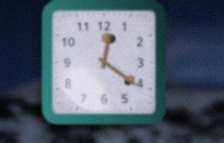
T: 12:21
